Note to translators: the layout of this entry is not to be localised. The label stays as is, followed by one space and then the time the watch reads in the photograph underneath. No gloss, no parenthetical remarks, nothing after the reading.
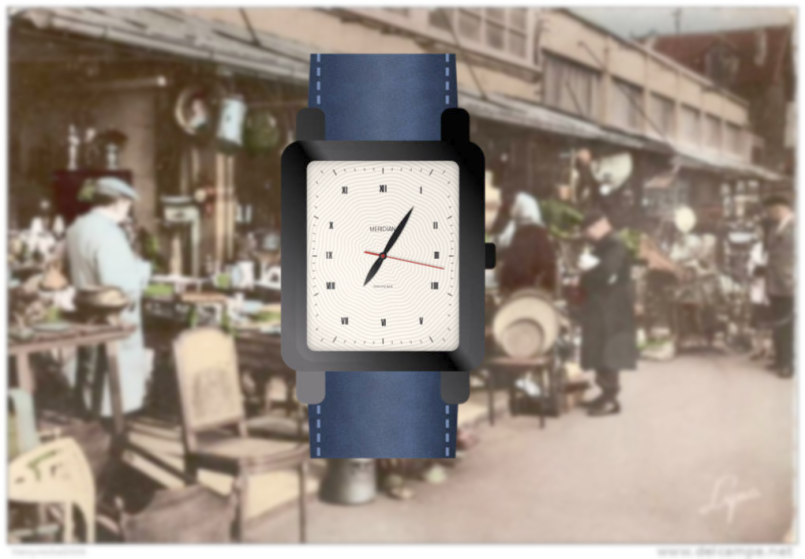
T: 7:05:17
